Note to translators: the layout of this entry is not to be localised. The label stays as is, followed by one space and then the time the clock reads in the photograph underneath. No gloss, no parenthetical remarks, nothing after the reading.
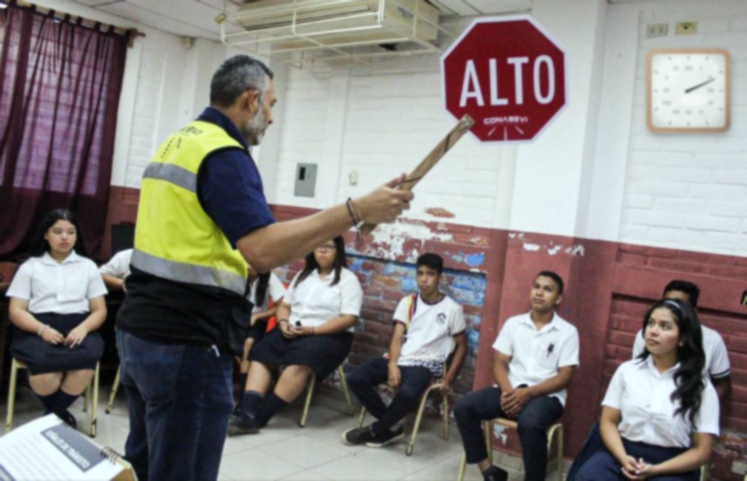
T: 2:11
